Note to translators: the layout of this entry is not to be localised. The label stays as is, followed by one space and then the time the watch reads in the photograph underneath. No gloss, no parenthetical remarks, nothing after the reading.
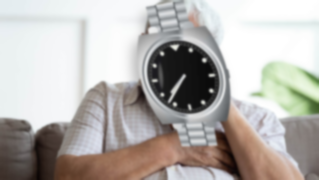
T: 7:37
